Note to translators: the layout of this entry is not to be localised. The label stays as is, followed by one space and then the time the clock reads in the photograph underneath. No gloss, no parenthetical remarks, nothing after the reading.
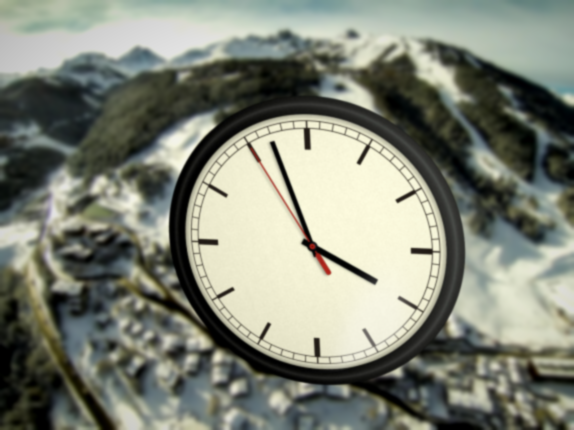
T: 3:56:55
